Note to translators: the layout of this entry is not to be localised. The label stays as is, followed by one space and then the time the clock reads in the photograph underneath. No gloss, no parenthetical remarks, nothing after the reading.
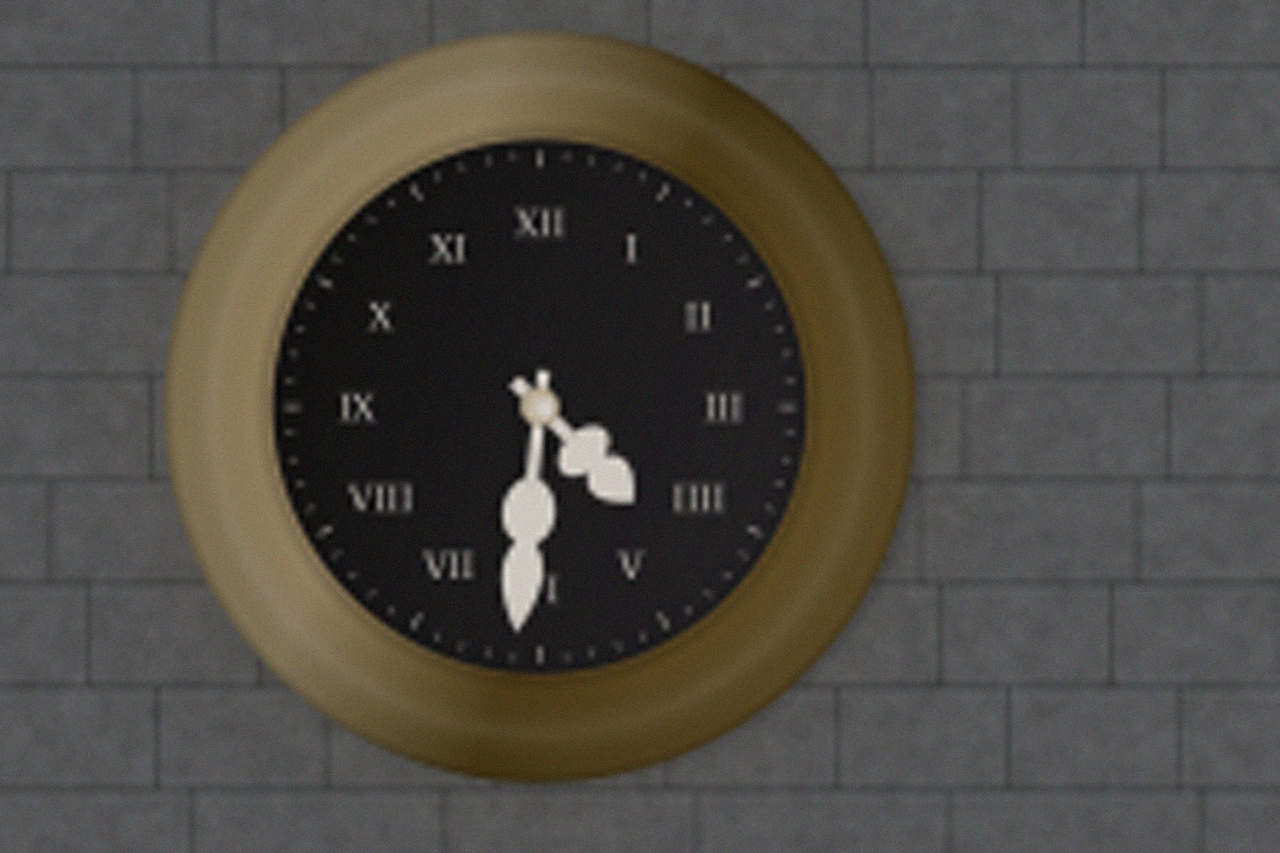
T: 4:31
